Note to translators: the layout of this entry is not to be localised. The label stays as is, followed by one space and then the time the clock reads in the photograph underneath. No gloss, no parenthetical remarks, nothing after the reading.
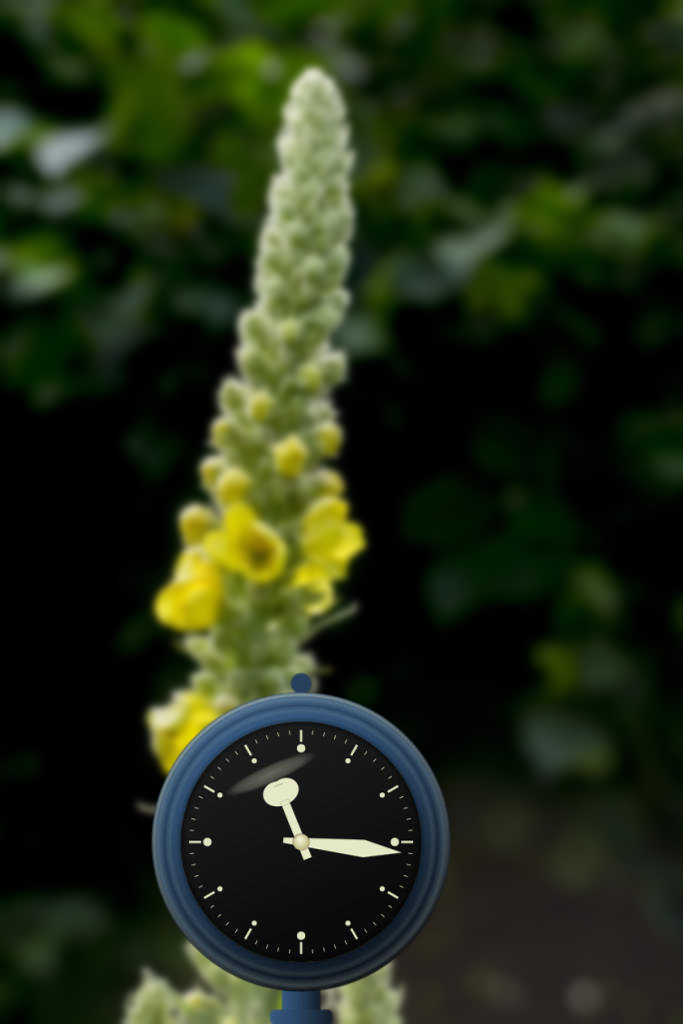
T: 11:16
